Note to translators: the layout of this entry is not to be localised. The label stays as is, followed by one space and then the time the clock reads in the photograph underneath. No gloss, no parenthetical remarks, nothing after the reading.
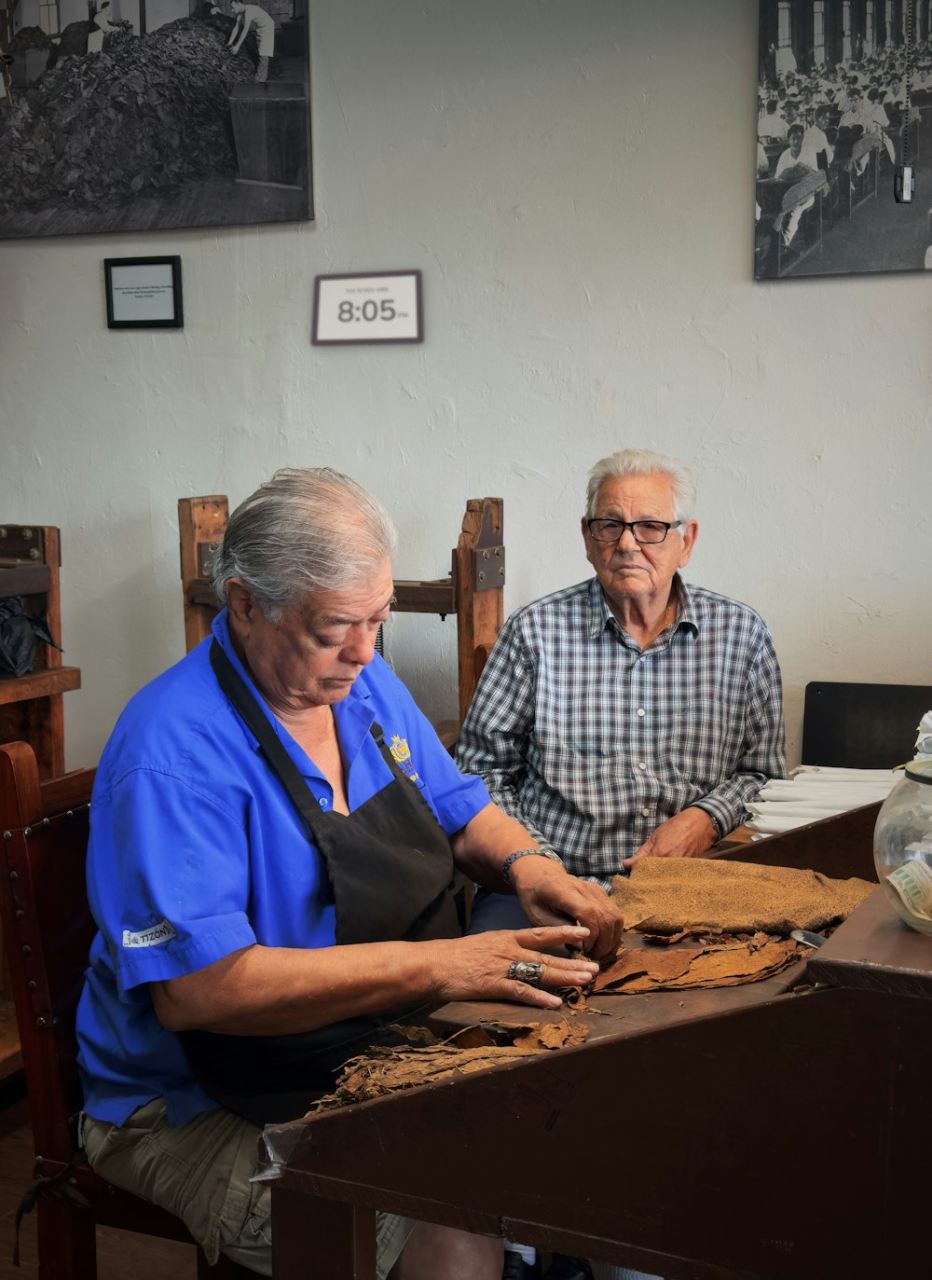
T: 8:05
